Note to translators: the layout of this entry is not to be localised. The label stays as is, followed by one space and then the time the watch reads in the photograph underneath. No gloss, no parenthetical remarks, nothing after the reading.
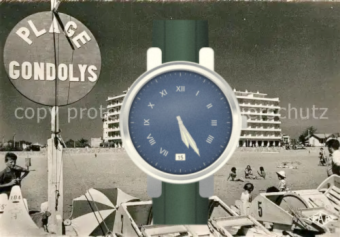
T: 5:25
